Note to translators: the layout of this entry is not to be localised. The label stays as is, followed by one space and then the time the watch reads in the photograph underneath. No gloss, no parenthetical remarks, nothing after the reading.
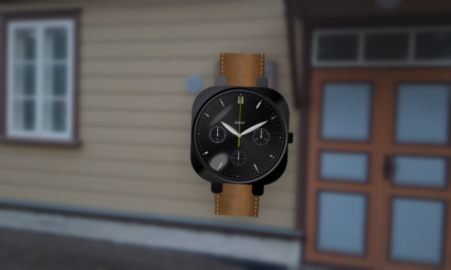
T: 10:10
